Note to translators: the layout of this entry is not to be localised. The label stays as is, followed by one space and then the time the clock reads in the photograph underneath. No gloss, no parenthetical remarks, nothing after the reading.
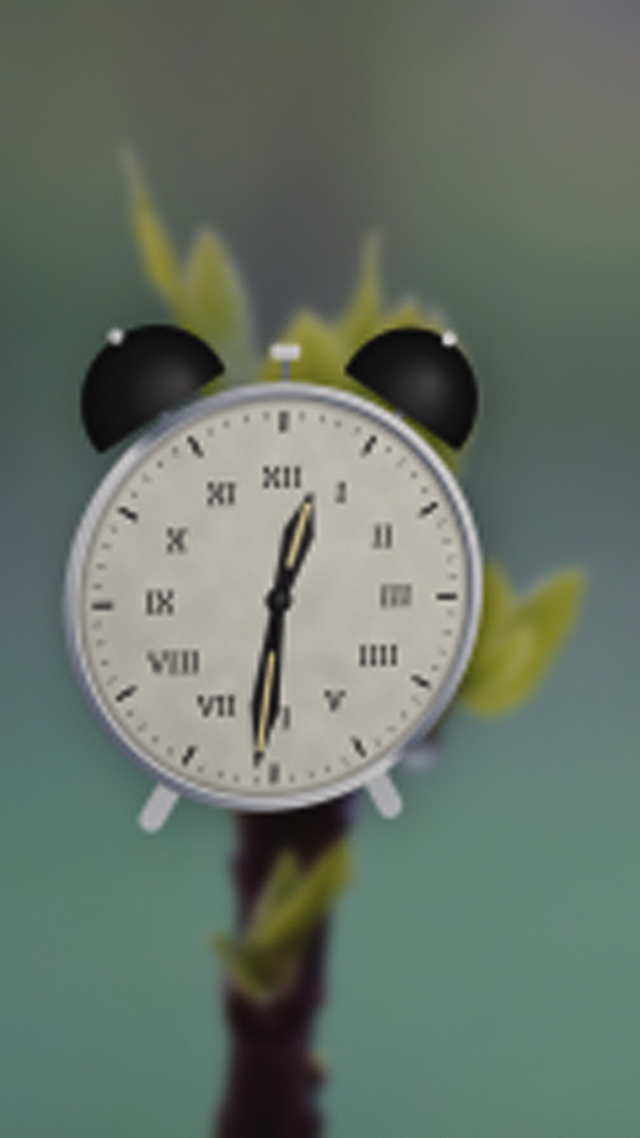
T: 12:31
